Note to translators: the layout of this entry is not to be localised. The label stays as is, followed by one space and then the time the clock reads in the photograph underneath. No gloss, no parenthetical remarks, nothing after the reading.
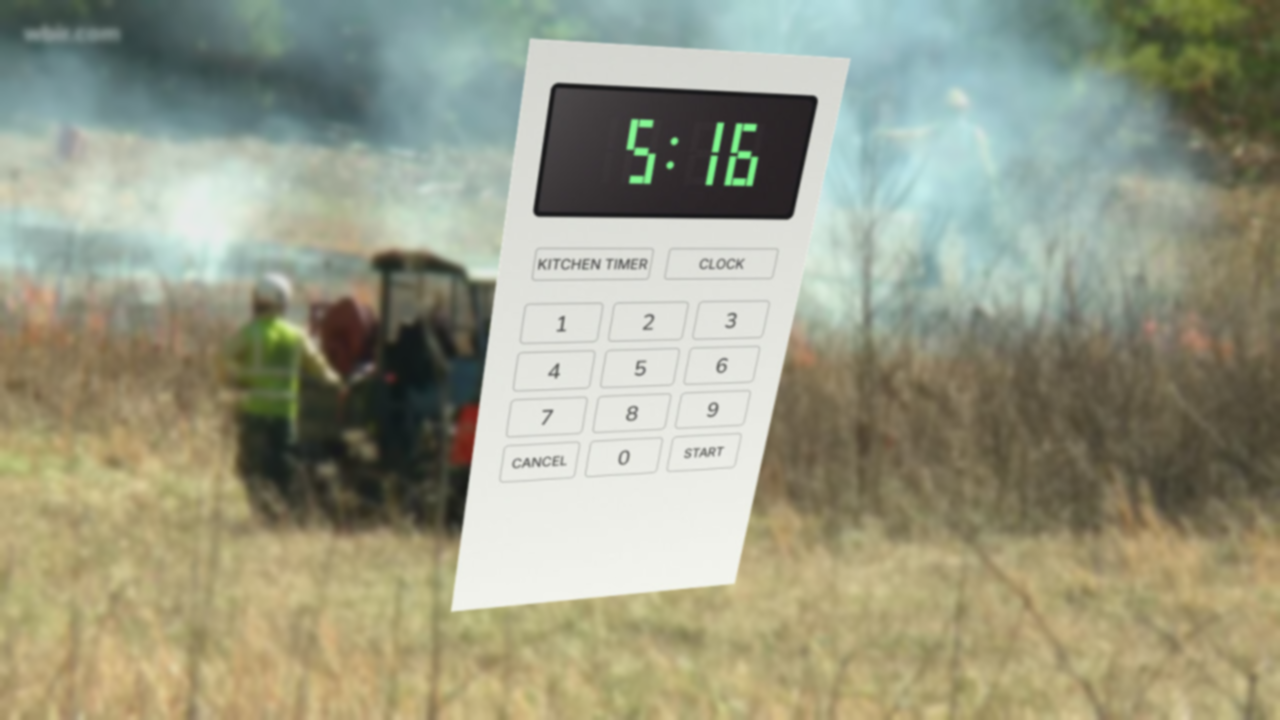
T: 5:16
